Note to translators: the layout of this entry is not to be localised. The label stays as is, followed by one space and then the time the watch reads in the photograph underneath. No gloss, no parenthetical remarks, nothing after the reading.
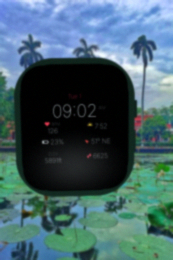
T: 9:02
